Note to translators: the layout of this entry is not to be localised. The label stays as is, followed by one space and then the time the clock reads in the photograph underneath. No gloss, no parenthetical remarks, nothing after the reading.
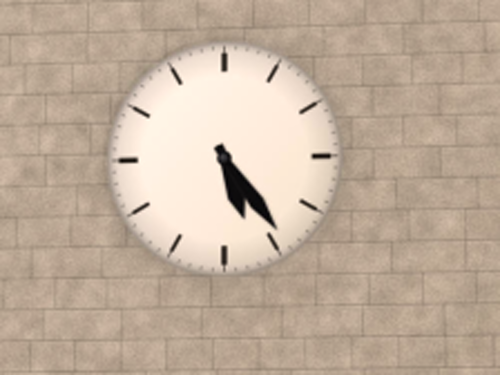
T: 5:24
